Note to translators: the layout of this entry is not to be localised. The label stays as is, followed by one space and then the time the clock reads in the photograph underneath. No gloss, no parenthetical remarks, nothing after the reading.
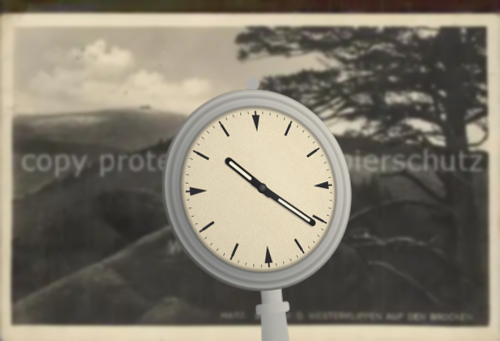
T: 10:21
